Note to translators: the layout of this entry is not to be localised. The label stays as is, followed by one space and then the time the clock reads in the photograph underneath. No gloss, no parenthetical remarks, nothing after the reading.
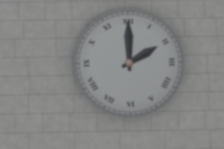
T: 2:00
